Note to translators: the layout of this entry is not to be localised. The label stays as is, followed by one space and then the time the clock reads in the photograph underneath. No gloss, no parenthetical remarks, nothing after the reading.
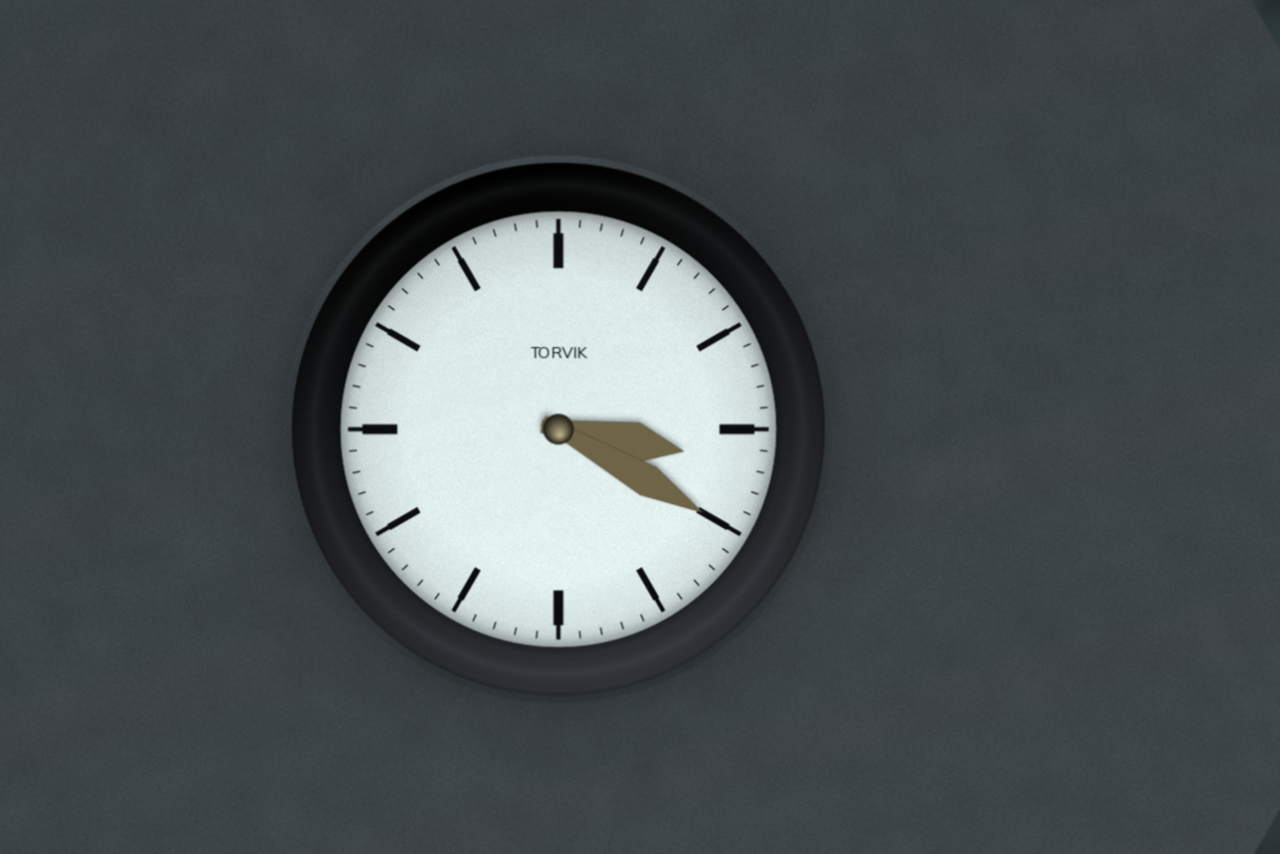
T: 3:20
